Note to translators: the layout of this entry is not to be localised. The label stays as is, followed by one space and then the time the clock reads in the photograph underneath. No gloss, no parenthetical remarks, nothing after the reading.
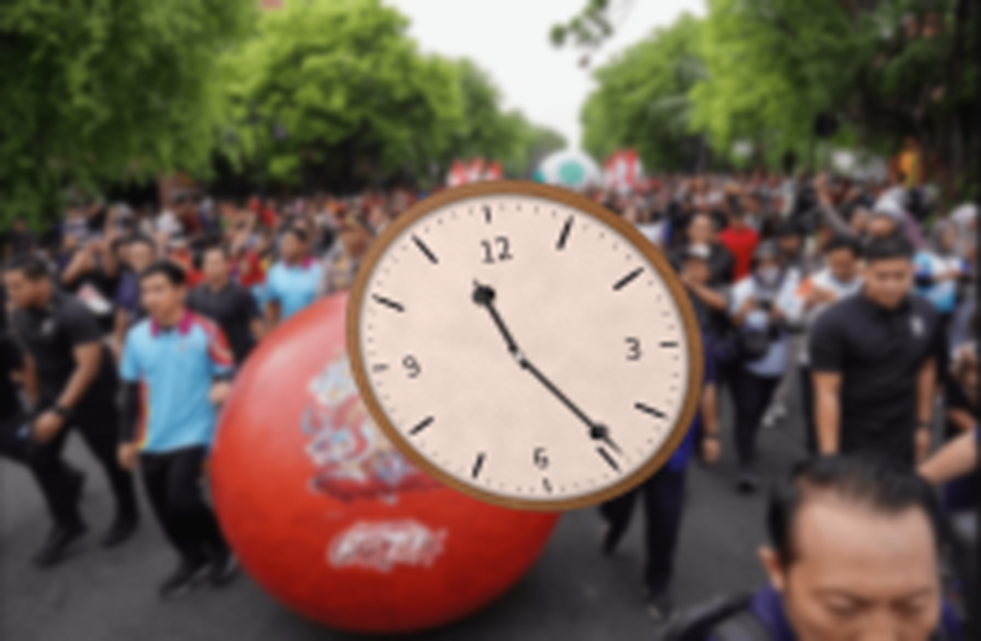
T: 11:24
